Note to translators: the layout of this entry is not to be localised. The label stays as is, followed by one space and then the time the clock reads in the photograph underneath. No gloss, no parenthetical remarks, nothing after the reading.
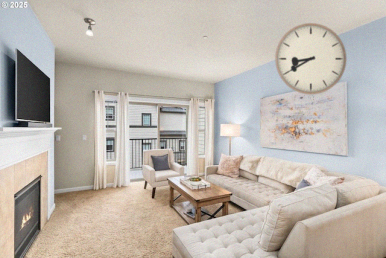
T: 8:40
